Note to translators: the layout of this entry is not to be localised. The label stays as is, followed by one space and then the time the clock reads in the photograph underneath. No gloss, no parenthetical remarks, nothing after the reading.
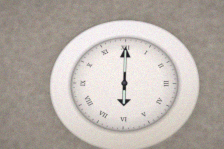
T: 6:00
